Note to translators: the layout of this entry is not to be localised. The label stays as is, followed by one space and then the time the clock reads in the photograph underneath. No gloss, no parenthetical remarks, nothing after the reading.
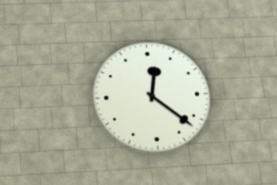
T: 12:22
